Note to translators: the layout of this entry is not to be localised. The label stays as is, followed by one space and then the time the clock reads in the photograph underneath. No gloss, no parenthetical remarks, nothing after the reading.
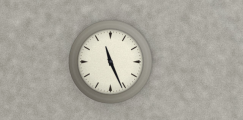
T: 11:26
